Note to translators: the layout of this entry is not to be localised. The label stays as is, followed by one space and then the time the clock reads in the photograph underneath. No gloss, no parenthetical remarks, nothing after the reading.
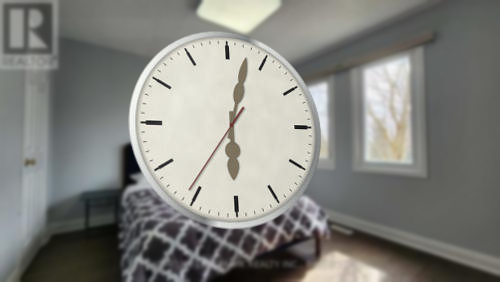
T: 6:02:36
